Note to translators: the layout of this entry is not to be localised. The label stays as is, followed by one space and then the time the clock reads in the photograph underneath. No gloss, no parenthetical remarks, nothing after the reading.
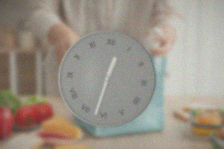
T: 12:32
